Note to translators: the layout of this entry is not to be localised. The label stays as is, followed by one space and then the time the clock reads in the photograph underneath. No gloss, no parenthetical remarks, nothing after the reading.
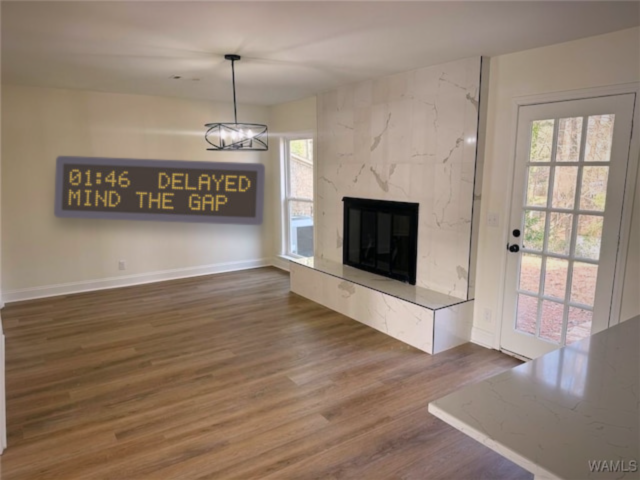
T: 1:46
